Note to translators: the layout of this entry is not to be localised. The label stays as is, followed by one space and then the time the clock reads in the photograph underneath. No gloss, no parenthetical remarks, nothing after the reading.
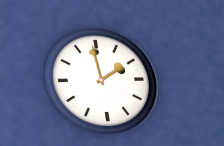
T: 1:59
